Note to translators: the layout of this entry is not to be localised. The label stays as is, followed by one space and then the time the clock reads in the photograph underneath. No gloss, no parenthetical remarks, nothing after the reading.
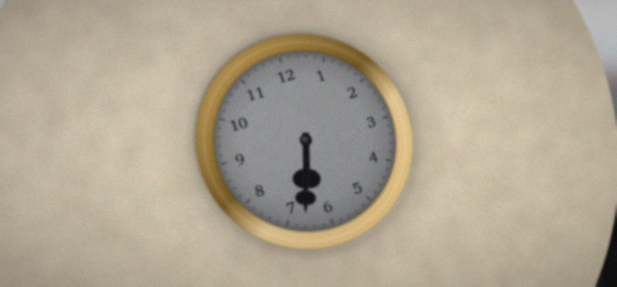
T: 6:33
